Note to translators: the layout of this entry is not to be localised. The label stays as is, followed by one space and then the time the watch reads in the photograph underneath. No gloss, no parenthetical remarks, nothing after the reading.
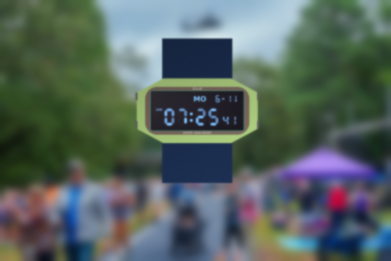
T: 7:25:41
